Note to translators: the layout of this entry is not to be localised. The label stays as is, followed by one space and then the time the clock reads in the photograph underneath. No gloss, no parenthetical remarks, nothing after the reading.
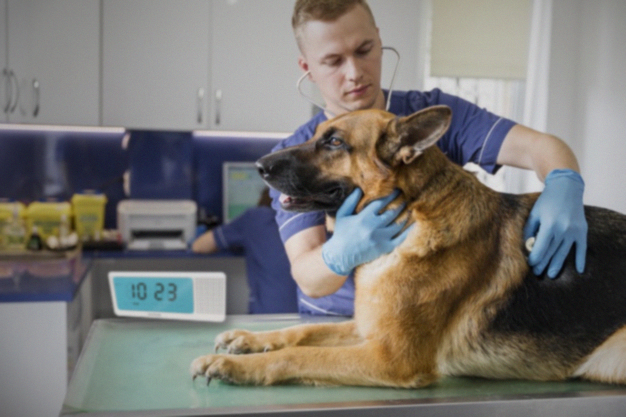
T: 10:23
